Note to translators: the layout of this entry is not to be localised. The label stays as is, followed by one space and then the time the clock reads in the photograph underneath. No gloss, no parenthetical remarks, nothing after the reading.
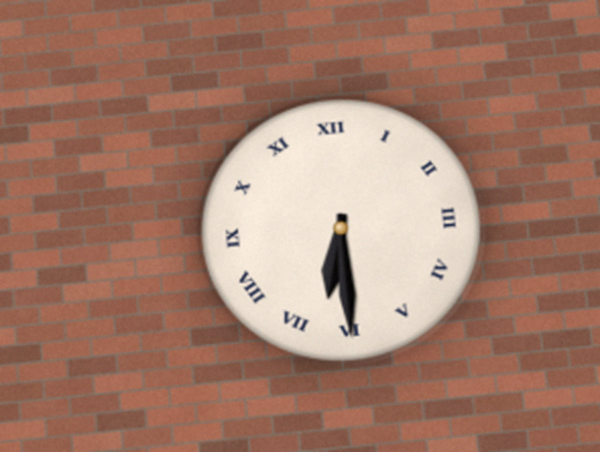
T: 6:30
